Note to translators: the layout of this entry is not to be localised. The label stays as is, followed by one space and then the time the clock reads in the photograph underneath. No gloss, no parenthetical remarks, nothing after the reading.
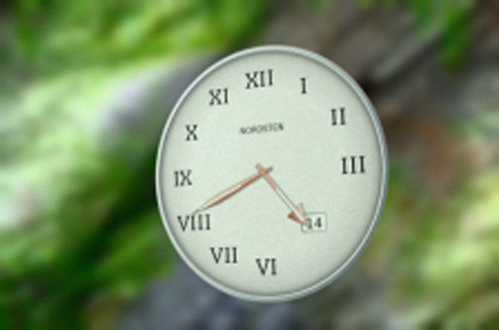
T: 4:41
